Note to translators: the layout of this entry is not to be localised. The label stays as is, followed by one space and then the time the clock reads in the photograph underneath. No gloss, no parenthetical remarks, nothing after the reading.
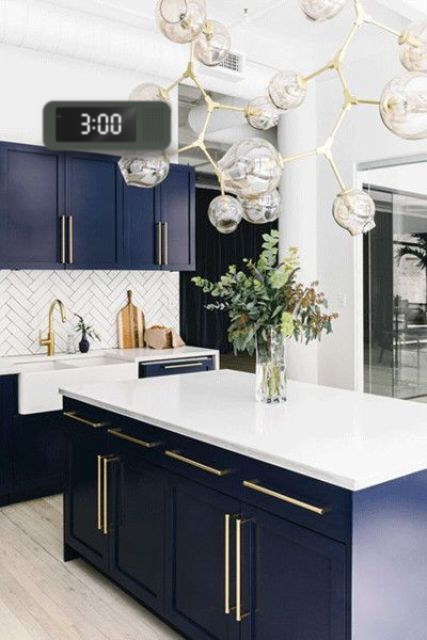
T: 3:00
